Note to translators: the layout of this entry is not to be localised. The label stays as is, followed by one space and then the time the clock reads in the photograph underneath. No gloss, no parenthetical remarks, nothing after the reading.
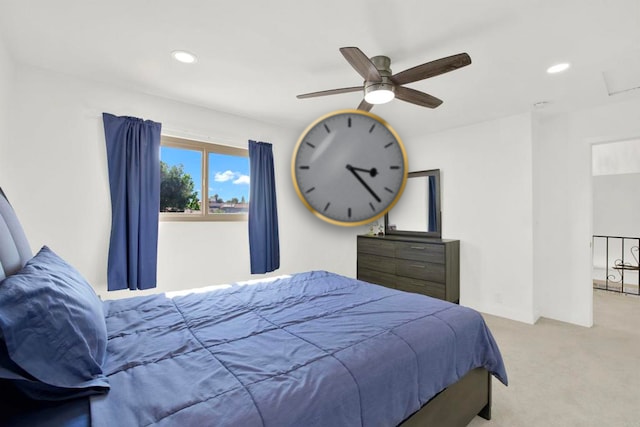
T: 3:23
